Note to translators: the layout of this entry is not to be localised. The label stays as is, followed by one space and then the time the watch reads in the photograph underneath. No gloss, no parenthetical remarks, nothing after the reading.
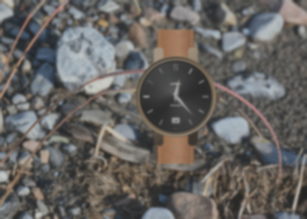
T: 12:23
